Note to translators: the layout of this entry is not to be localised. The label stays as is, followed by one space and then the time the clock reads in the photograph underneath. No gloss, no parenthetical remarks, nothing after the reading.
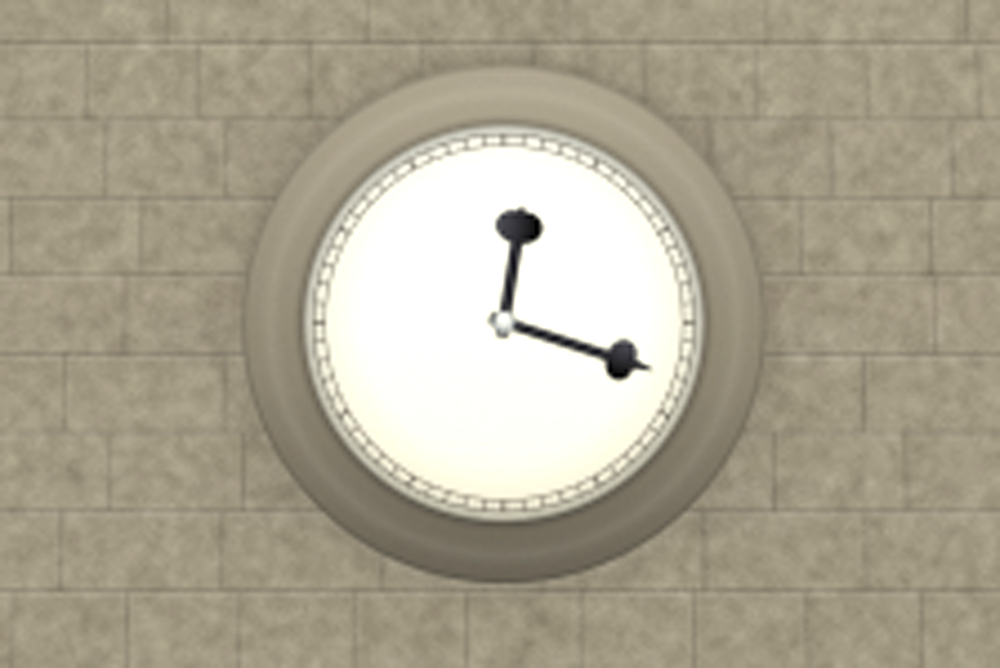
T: 12:18
